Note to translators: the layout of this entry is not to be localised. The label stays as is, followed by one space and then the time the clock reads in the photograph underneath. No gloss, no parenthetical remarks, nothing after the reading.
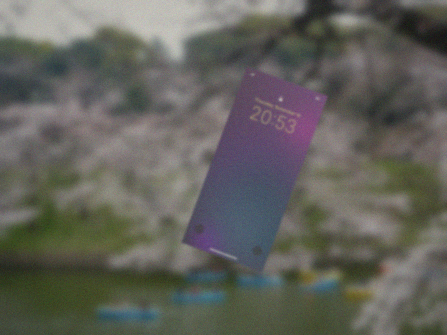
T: 20:53
